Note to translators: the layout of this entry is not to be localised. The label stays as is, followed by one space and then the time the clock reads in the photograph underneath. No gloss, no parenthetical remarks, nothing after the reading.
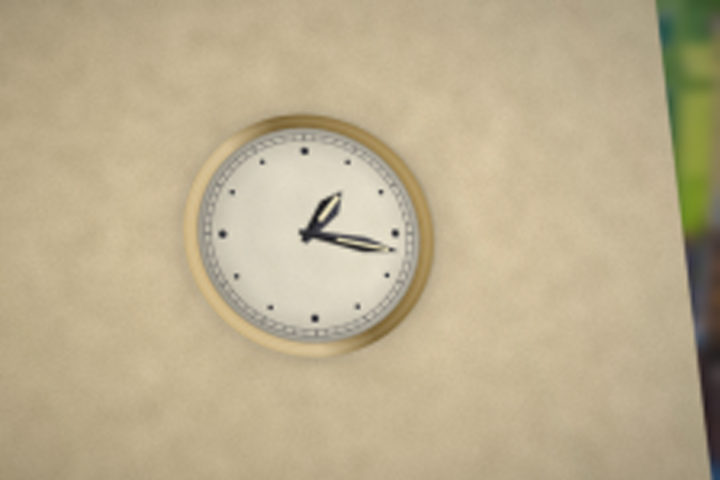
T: 1:17
